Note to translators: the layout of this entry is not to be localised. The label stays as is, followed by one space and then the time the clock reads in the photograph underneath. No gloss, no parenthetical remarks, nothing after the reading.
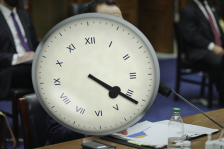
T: 4:21
